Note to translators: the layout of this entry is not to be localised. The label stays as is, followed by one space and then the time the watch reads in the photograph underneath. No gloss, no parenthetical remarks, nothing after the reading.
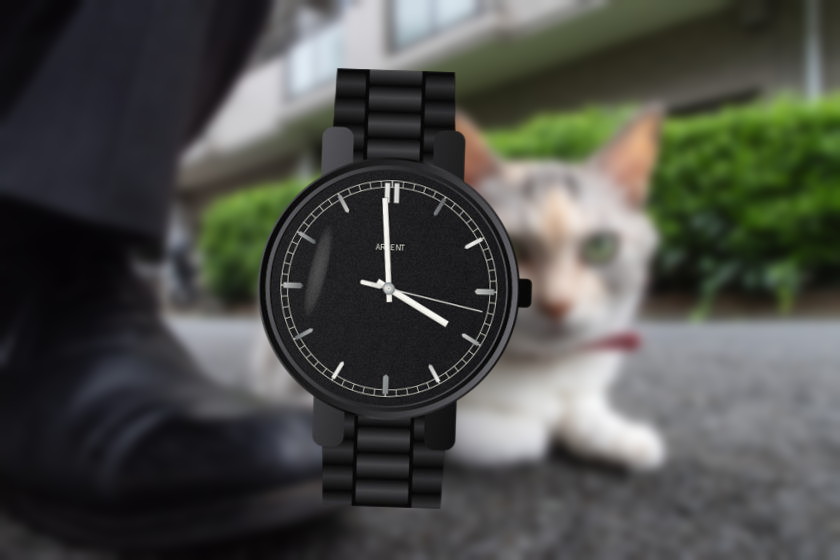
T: 3:59:17
